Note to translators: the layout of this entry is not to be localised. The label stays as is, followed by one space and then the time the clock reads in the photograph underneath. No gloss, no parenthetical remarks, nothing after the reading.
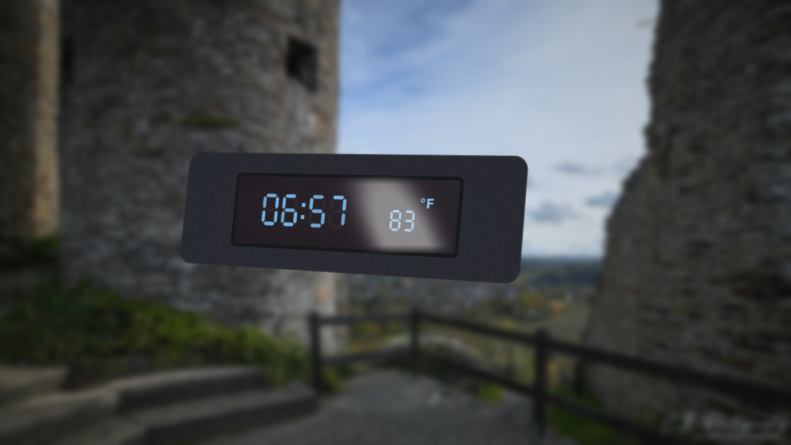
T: 6:57
